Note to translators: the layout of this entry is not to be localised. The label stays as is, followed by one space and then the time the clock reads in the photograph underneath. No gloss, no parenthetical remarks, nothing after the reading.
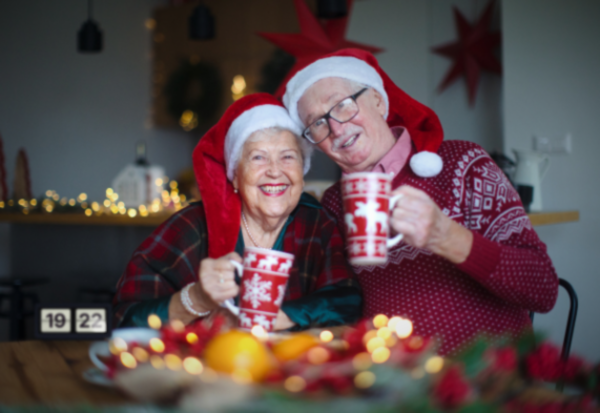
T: 19:22
